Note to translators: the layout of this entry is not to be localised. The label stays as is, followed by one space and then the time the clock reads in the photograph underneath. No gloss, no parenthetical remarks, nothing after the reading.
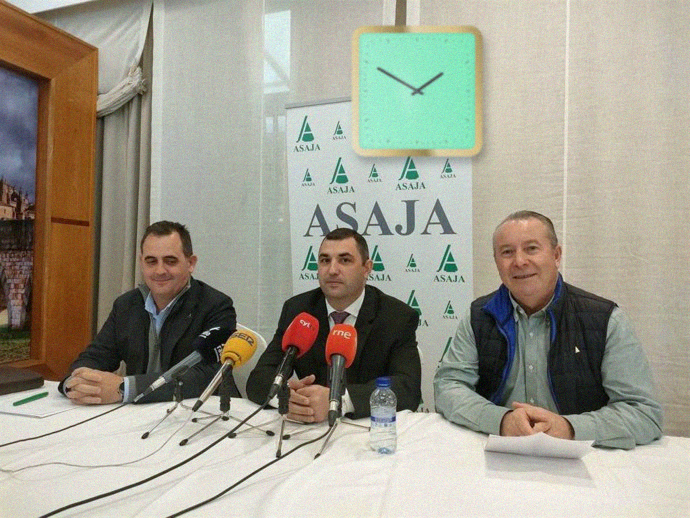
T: 1:50
